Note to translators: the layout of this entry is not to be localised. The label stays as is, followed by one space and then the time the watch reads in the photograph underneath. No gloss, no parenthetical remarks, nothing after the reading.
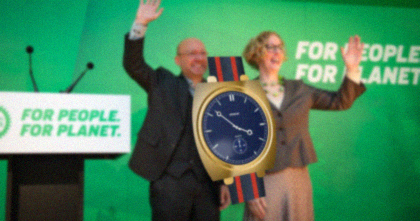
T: 3:52
